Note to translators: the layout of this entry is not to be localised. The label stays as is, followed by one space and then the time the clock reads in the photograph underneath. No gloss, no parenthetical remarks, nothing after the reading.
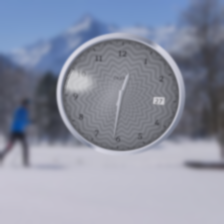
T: 12:31
